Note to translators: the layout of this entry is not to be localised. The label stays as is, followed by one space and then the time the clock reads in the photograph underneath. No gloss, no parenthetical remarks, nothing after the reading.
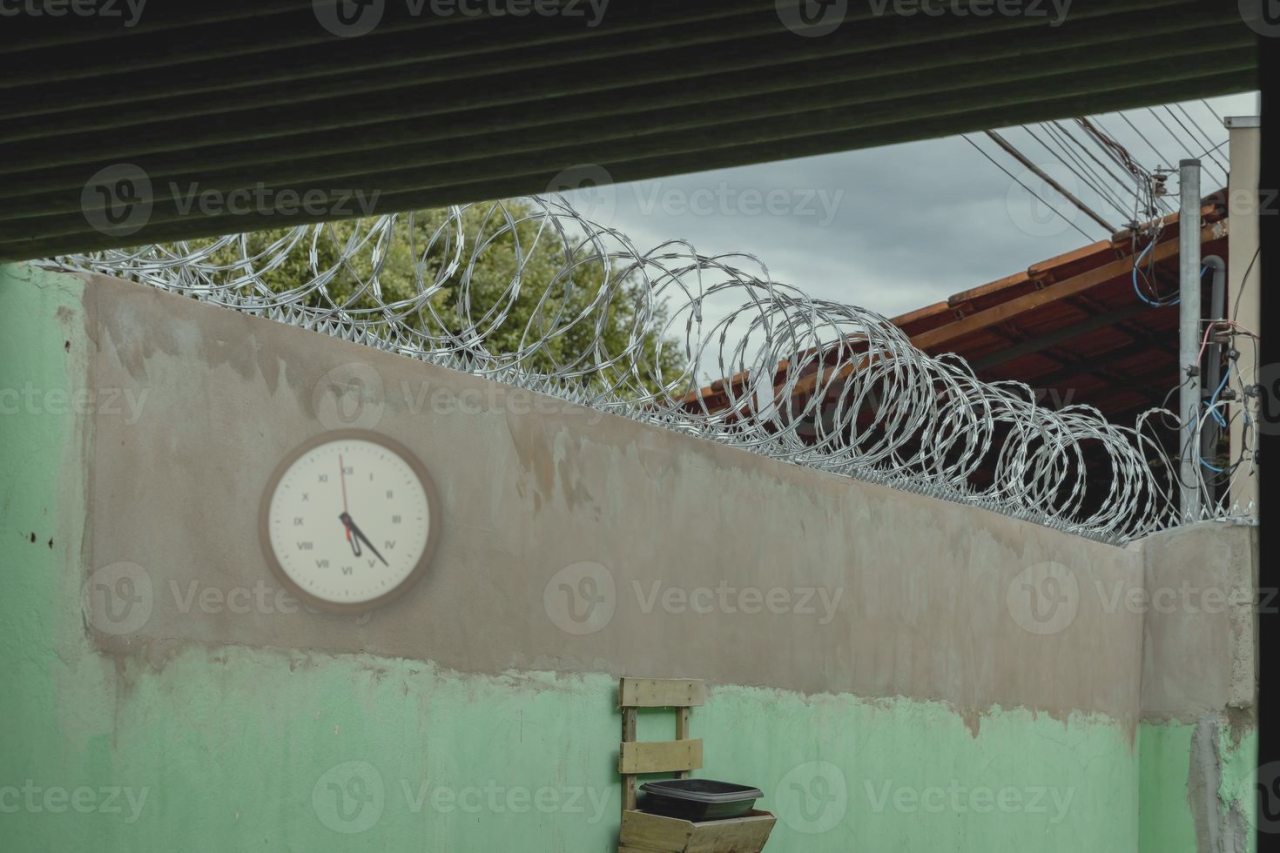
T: 5:22:59
